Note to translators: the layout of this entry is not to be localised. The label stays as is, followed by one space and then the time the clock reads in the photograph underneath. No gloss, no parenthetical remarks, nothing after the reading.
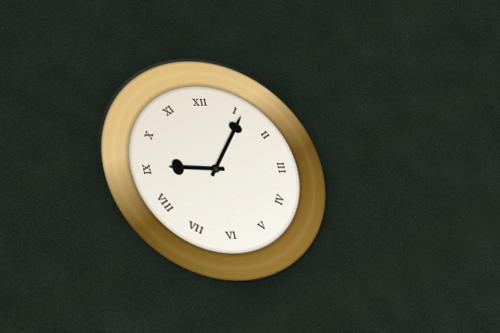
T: 9:06
